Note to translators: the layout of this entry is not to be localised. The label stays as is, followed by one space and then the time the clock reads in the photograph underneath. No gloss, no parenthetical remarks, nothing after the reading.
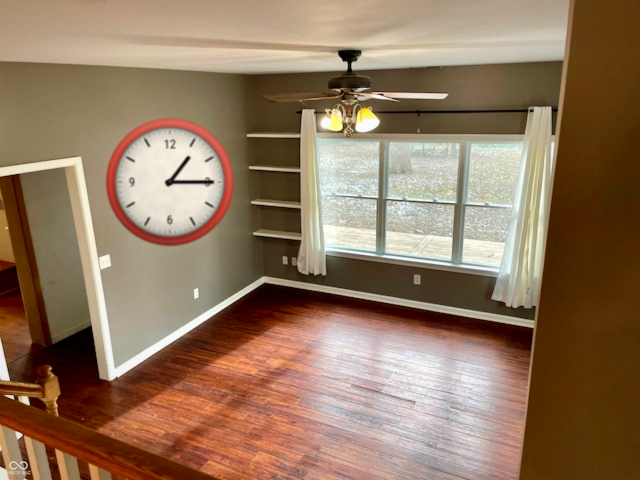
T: 1:15
